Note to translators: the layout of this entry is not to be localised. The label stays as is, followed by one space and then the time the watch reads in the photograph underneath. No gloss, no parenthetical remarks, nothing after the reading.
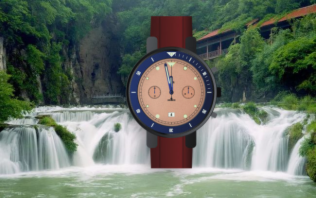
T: 11:58
